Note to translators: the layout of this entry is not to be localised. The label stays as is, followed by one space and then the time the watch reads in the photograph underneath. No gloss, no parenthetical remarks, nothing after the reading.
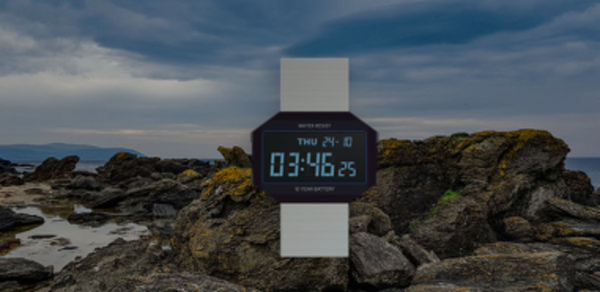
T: 3:46:25
